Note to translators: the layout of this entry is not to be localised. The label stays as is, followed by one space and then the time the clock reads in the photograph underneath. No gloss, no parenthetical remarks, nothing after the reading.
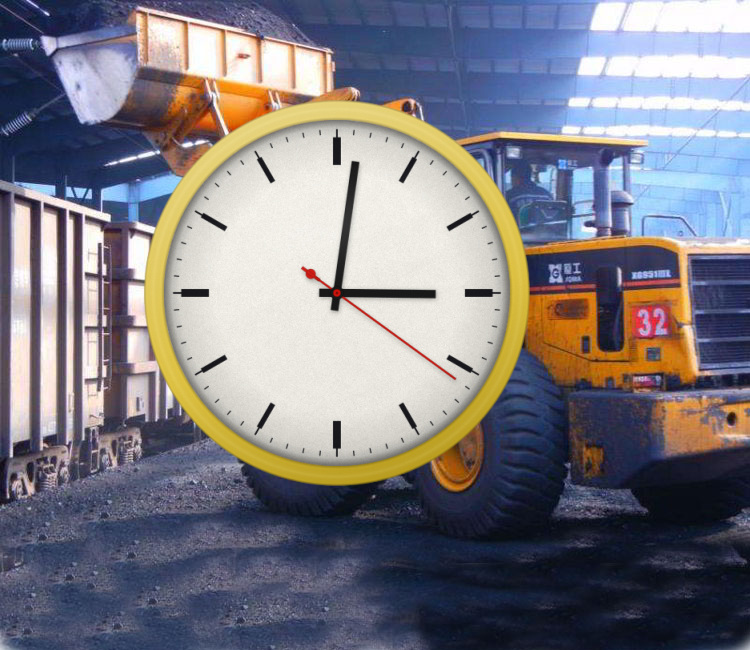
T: 3:01:21
